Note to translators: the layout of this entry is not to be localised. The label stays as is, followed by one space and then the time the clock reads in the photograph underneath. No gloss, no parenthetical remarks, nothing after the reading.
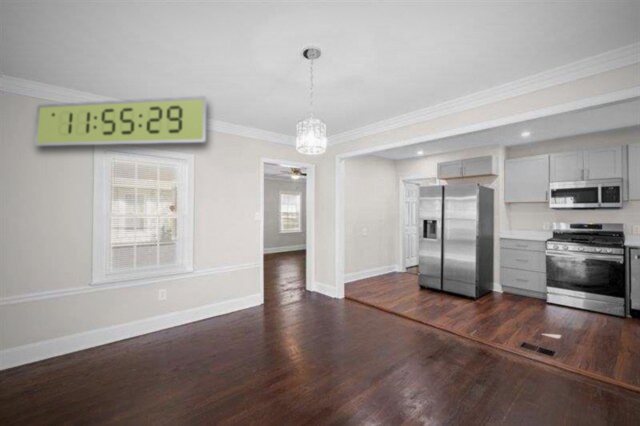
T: 11:55:29
